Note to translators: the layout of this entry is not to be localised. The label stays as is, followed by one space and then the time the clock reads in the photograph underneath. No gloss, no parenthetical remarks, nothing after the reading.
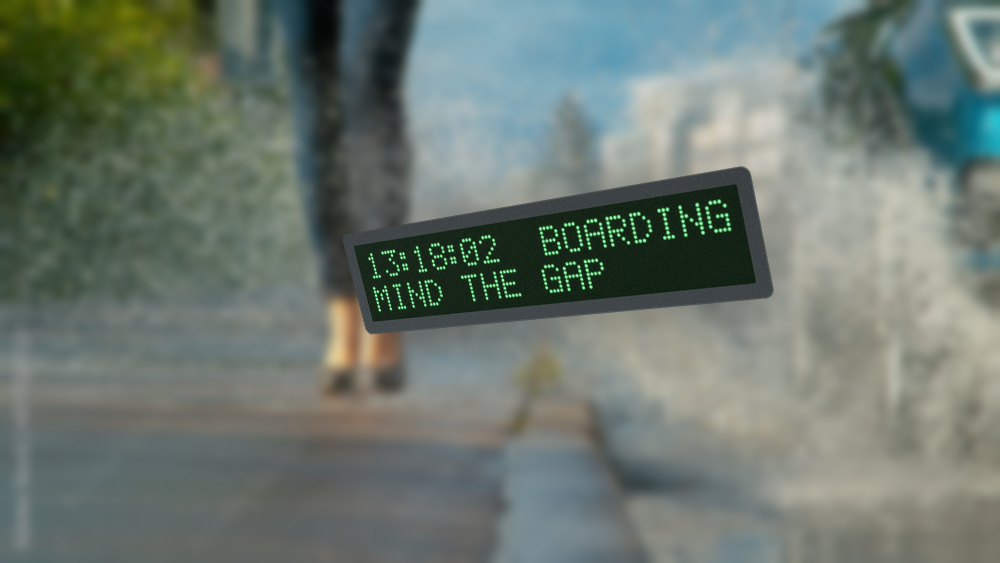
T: 13:18:02
